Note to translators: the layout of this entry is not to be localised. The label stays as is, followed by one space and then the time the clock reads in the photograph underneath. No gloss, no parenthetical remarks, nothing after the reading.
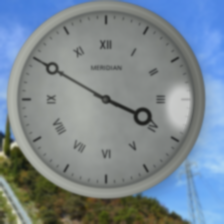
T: 3:50
